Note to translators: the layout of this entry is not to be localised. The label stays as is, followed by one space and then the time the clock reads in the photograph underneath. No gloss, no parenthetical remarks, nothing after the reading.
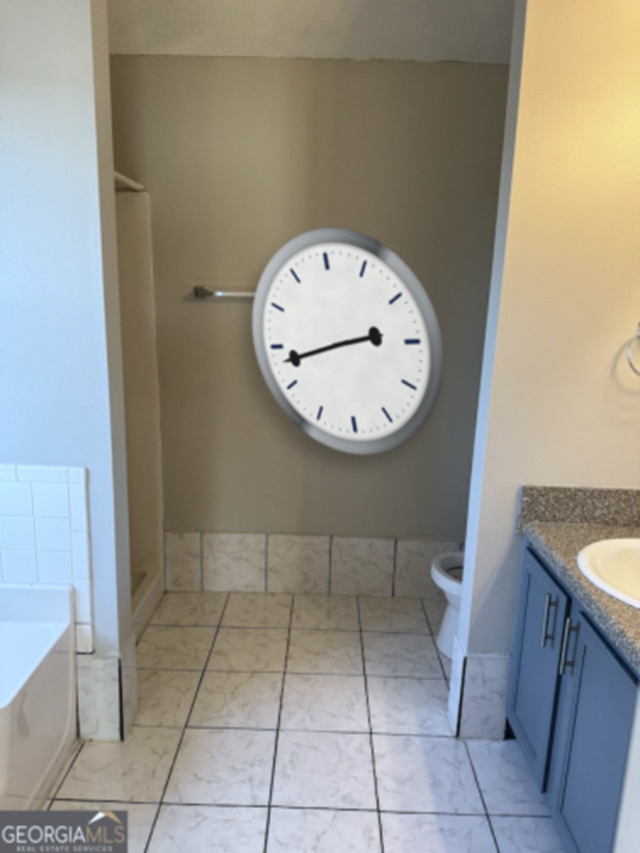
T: 2:43
